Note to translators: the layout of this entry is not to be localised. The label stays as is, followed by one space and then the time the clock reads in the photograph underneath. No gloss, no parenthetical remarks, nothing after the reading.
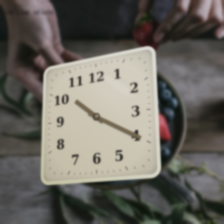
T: 10:20
